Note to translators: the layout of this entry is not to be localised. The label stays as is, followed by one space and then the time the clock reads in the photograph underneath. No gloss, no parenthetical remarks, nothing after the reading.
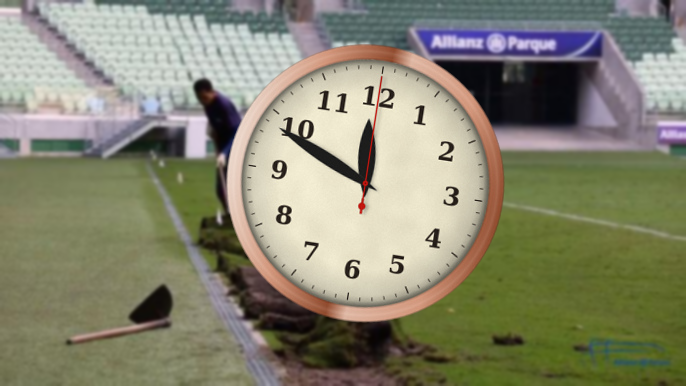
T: 11:49:00
